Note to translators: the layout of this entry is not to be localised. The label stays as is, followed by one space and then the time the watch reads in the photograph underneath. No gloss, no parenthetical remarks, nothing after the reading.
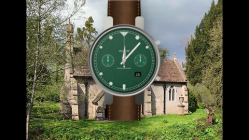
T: 12:07
